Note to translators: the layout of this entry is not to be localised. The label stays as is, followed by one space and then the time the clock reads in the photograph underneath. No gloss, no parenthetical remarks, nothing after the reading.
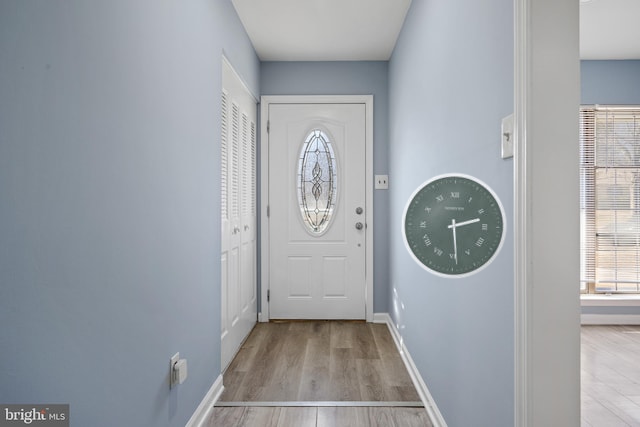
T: 2:29
